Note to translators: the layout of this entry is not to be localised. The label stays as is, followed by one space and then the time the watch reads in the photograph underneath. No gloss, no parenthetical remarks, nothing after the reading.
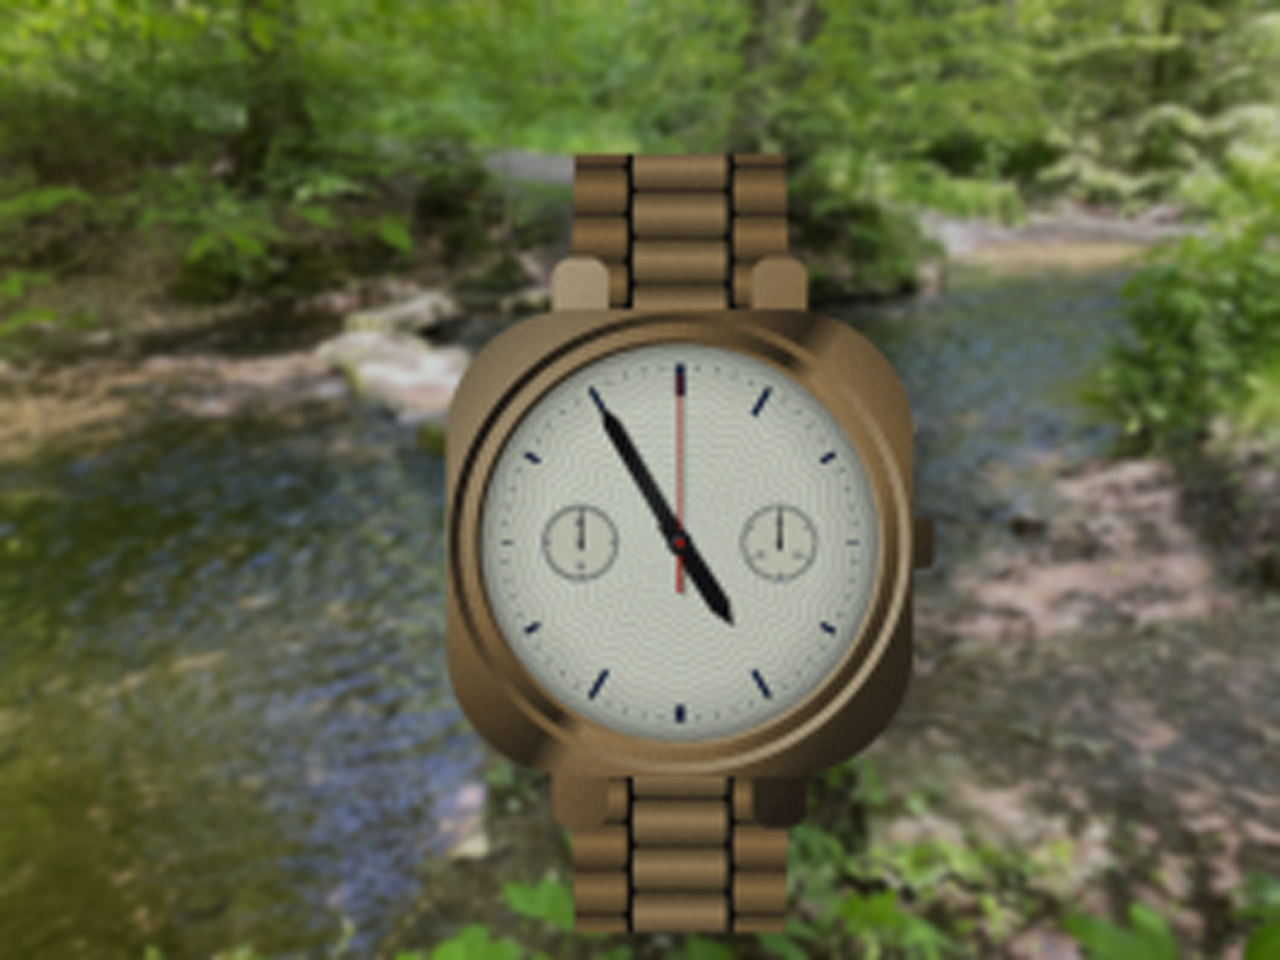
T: 4:55
